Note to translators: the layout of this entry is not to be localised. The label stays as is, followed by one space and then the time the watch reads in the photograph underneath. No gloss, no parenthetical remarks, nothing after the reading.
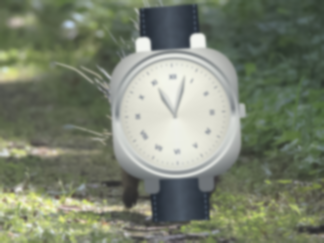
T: 11:03
